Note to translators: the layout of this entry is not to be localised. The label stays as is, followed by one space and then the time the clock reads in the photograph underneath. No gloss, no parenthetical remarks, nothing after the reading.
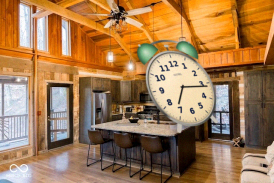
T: 7:16
